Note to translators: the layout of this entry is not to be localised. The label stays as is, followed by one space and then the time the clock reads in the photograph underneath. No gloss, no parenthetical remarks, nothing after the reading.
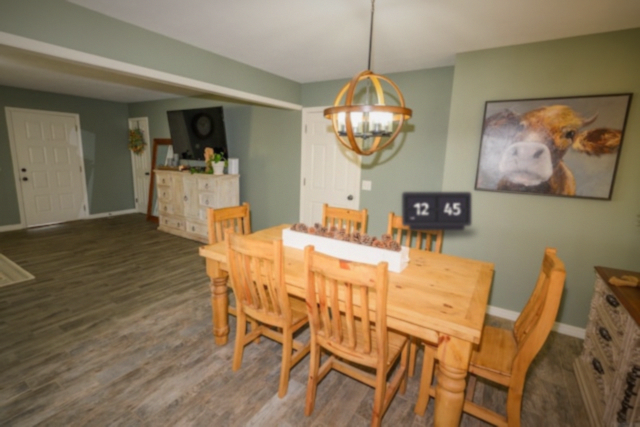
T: 12:45
